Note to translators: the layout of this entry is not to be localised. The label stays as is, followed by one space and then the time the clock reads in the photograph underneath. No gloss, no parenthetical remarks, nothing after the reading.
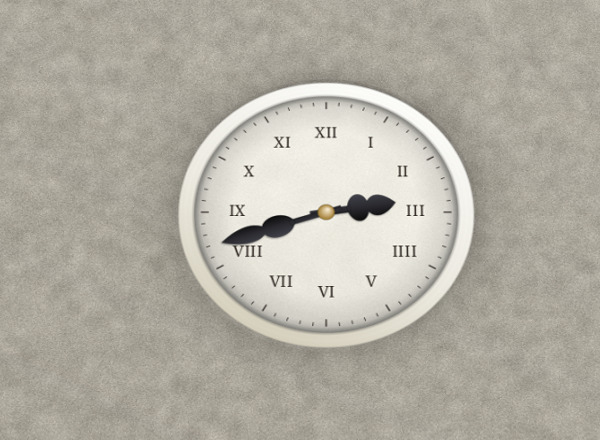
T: 2:42
